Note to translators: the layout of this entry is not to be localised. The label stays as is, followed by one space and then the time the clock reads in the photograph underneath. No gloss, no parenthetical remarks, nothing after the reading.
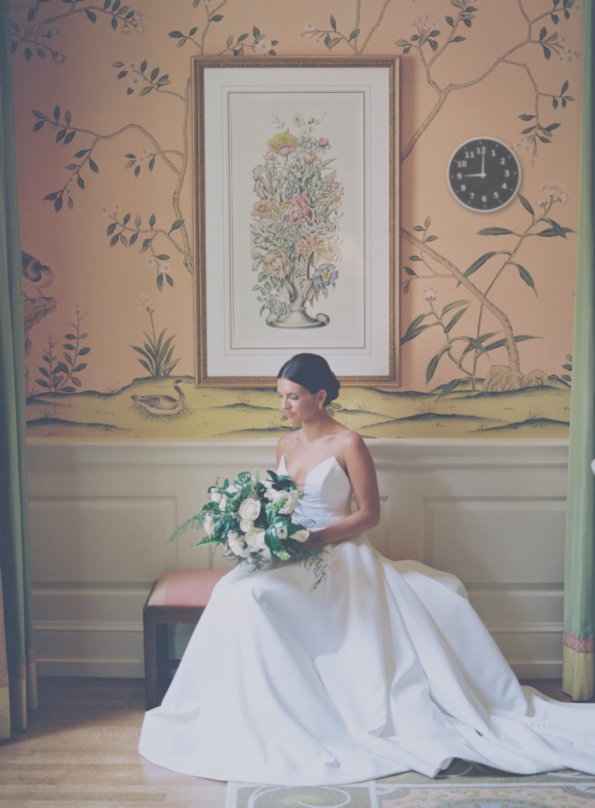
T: 9:01
